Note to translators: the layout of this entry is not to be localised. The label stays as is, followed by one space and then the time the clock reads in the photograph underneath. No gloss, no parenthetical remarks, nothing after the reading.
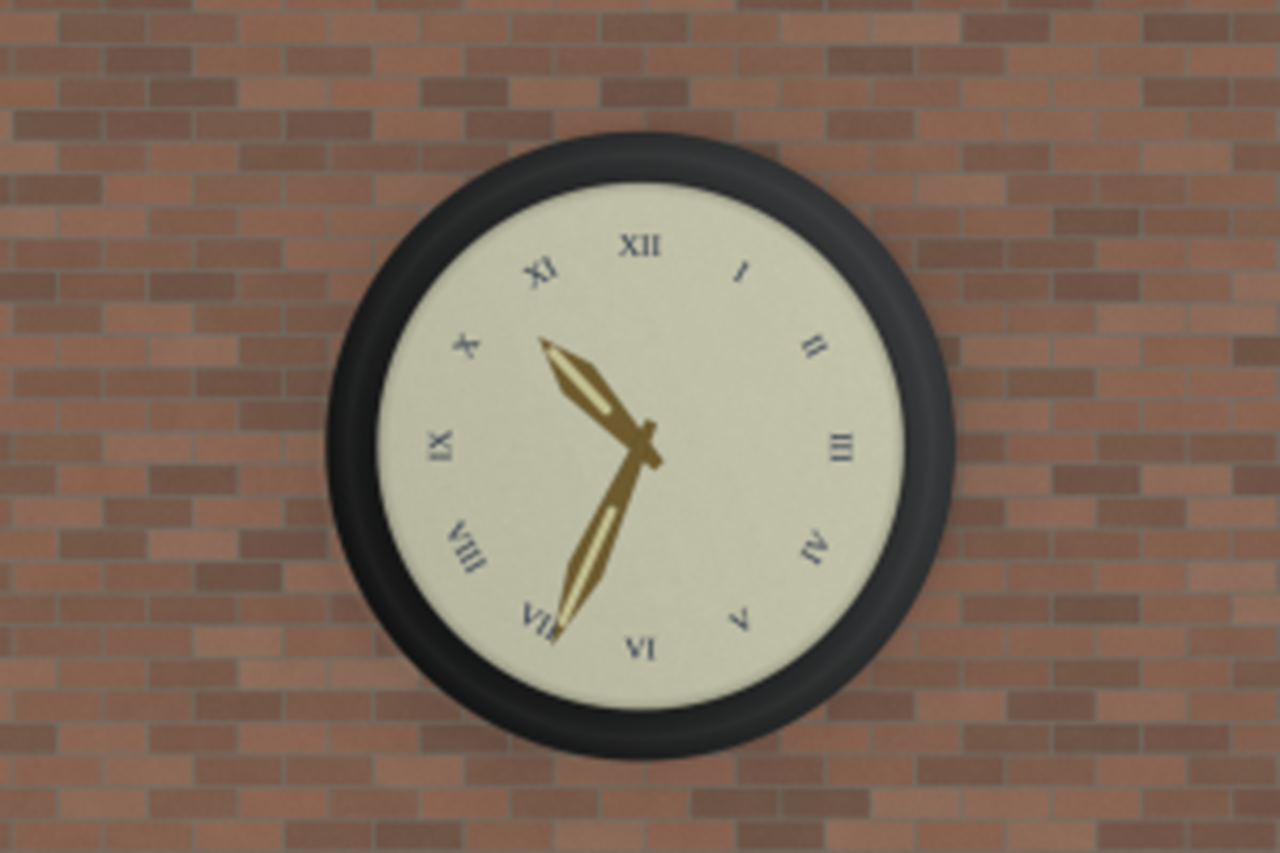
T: 10:34
